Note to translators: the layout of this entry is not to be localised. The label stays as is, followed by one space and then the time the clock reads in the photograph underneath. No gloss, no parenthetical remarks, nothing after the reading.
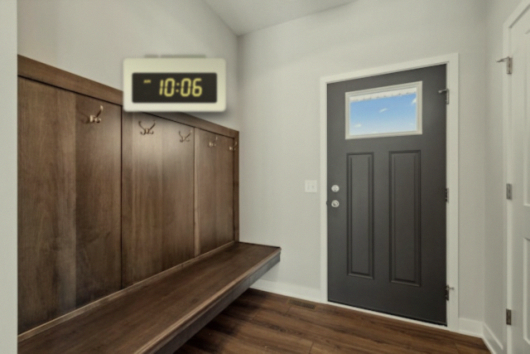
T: 10:06
